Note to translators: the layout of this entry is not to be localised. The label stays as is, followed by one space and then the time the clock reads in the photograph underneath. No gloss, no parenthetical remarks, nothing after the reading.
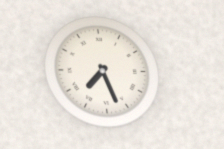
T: 7:27
